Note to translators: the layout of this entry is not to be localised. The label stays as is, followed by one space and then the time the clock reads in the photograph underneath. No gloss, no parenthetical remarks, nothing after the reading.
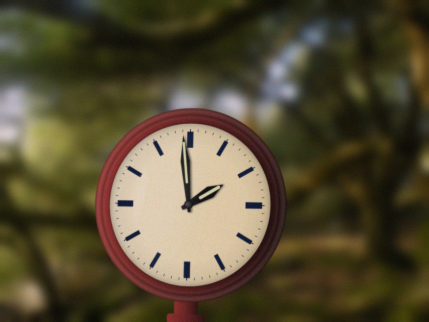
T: 1:59
